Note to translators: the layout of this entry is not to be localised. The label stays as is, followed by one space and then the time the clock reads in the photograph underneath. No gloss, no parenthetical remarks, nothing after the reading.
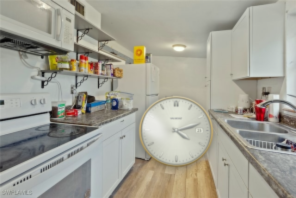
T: 4:12
